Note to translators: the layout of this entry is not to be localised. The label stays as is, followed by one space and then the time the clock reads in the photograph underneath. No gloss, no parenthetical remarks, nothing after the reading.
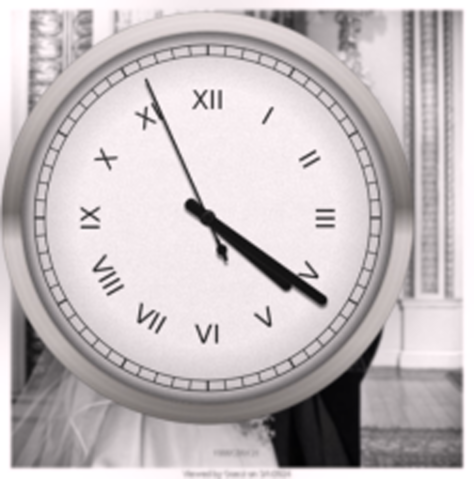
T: 4:20:56
